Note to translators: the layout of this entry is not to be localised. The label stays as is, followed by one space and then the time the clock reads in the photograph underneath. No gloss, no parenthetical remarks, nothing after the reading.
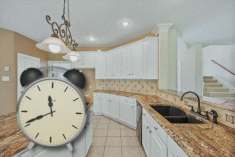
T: 11:41
